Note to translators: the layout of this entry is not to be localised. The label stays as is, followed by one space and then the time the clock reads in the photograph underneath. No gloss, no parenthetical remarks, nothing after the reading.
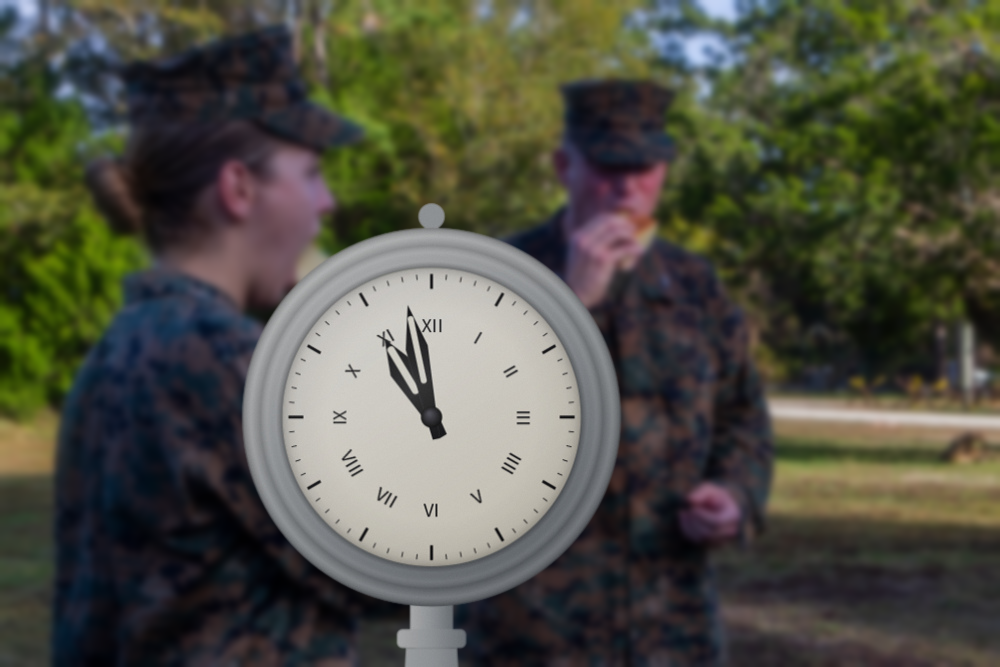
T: 10:58
